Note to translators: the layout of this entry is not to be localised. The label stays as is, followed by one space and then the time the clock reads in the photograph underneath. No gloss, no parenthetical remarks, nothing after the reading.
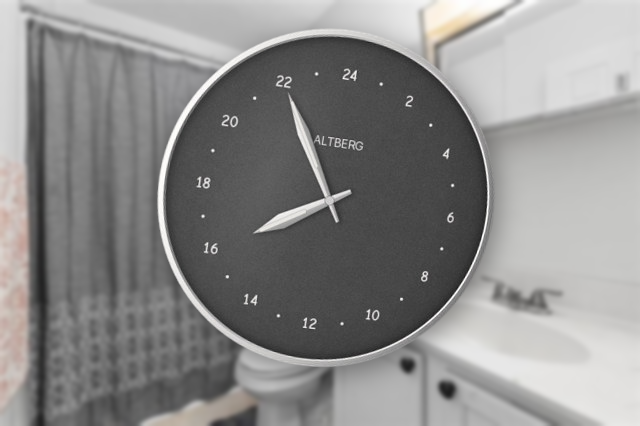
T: 15:55
